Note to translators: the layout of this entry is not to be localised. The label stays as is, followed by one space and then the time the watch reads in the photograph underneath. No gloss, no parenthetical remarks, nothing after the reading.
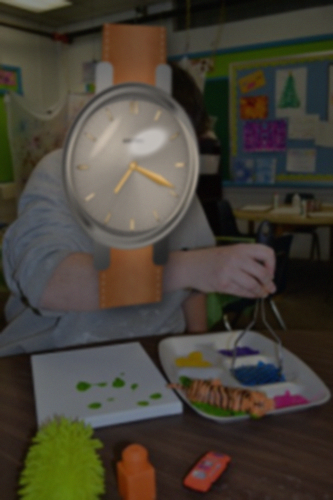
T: 7:19
